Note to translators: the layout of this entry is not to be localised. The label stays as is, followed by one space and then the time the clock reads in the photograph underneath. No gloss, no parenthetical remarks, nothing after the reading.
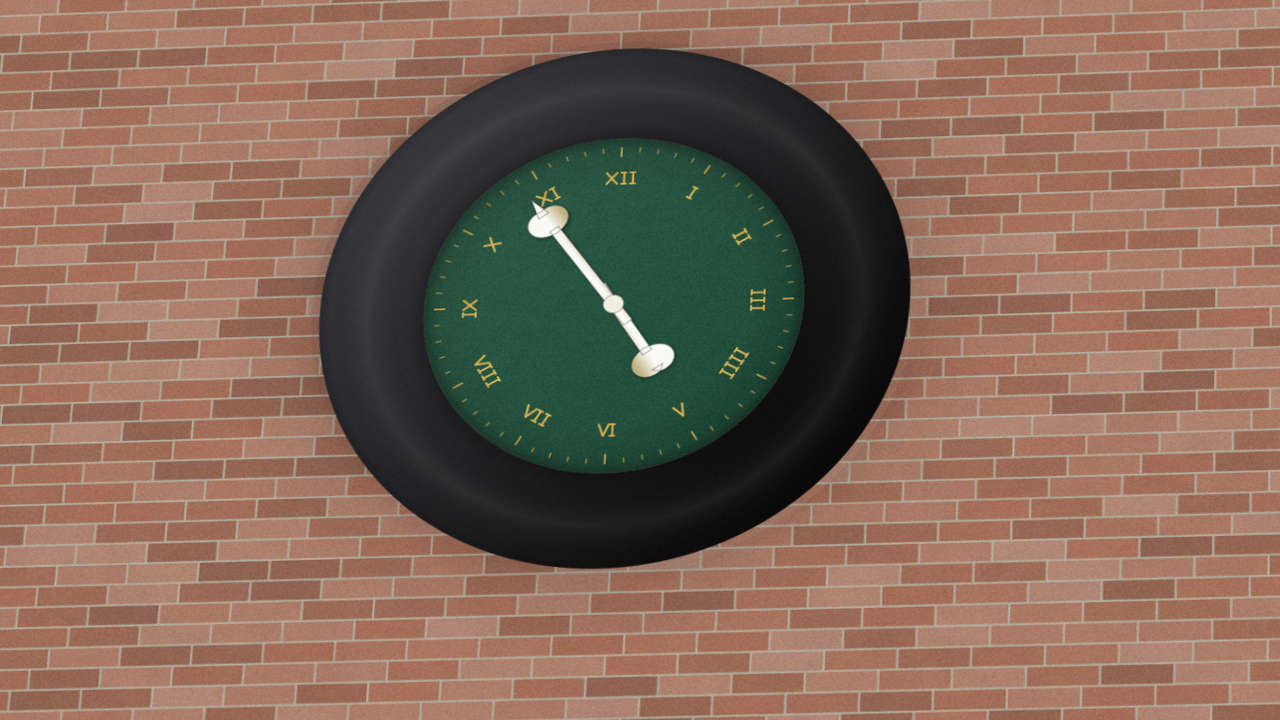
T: 4:54
